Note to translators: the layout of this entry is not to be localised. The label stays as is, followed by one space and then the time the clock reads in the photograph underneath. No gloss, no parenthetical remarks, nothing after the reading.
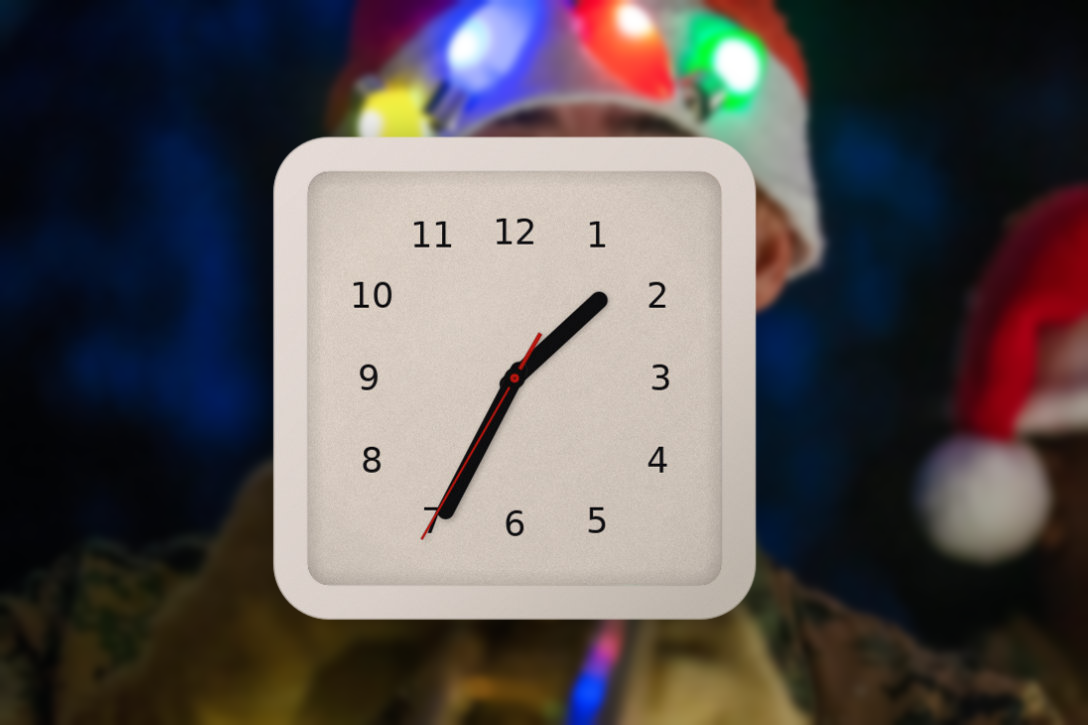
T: 1:34:35
